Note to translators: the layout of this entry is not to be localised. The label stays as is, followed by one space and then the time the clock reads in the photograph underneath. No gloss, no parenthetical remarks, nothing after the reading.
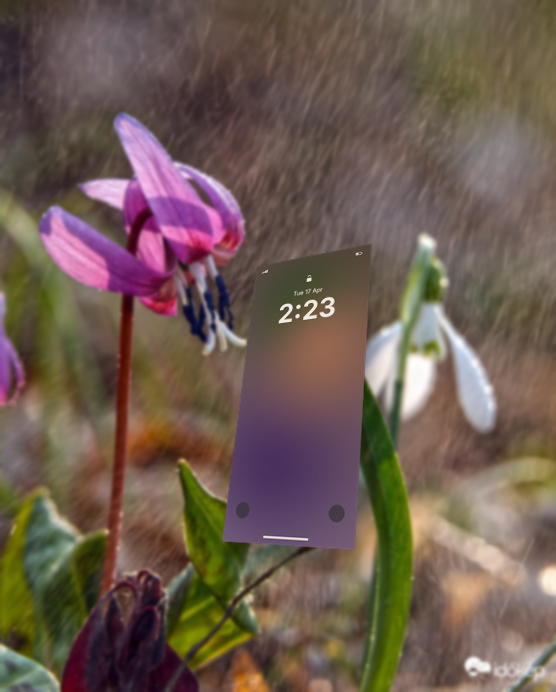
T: 2:23
